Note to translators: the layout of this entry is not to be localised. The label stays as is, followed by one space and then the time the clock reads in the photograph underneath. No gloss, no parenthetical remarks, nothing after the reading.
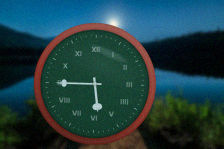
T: 5:45
